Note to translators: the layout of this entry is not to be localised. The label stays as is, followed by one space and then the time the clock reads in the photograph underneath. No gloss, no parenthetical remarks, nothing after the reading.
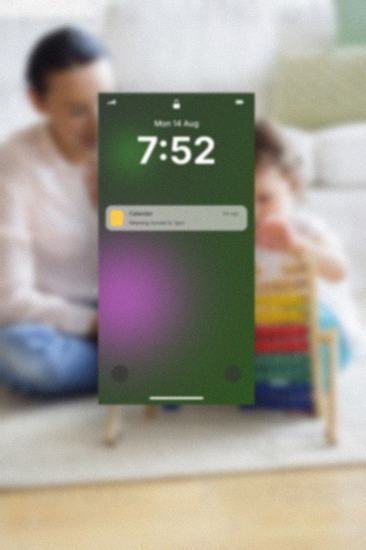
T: 7:52
